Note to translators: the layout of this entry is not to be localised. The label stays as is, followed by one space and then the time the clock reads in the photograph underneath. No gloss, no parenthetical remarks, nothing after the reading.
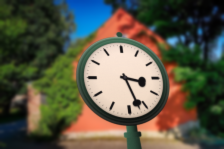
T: 3:27
